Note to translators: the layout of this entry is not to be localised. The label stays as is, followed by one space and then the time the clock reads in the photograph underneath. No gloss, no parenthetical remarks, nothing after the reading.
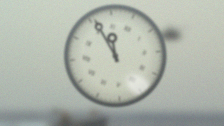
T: 10:51
